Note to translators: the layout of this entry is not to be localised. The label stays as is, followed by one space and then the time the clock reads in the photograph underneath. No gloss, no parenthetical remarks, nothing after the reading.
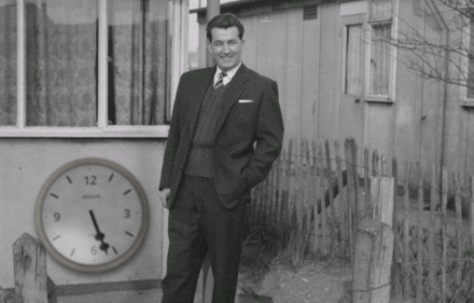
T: 5:27
